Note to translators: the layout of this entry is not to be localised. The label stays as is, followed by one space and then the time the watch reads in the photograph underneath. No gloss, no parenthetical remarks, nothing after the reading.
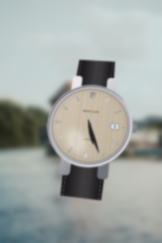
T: 5:26
